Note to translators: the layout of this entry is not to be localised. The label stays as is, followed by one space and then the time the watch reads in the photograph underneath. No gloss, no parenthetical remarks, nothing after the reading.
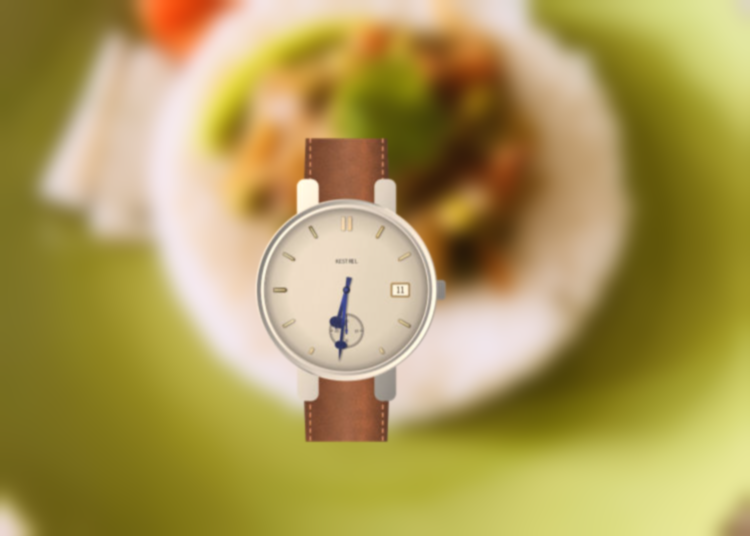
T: 6:31
